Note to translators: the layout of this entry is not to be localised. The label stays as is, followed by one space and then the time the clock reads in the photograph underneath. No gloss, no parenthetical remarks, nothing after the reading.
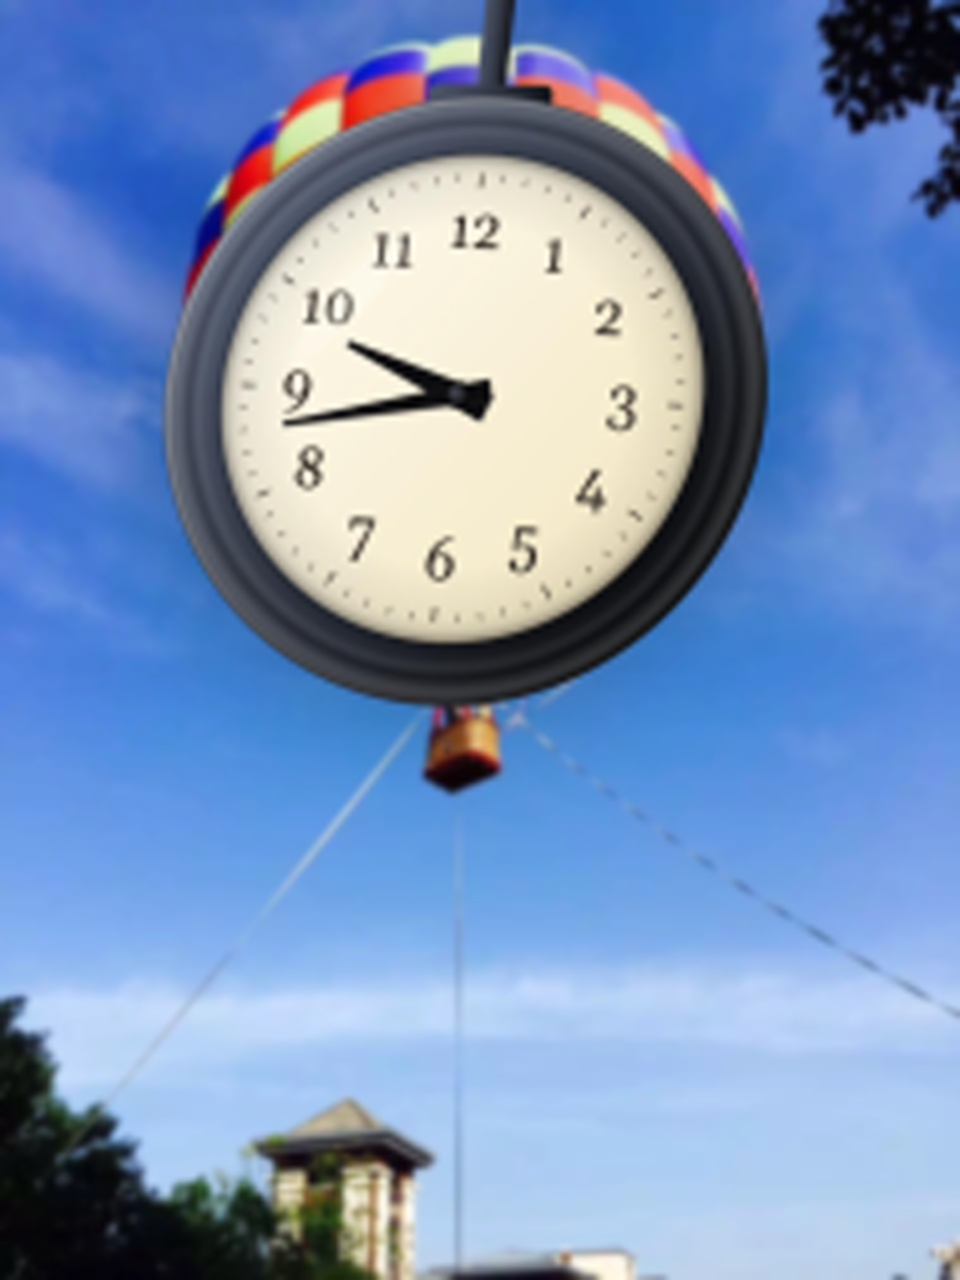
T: 9:43
